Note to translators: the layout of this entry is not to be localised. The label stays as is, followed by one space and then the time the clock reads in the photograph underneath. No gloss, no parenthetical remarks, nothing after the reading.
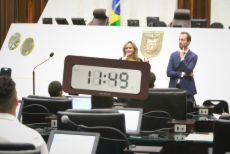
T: 11:49
